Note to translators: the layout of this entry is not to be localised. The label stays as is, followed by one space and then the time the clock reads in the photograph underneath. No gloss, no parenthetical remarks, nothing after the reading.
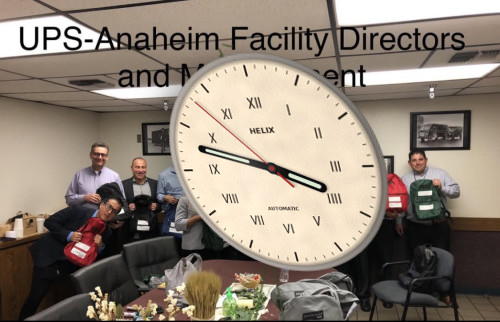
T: 3:47:53
